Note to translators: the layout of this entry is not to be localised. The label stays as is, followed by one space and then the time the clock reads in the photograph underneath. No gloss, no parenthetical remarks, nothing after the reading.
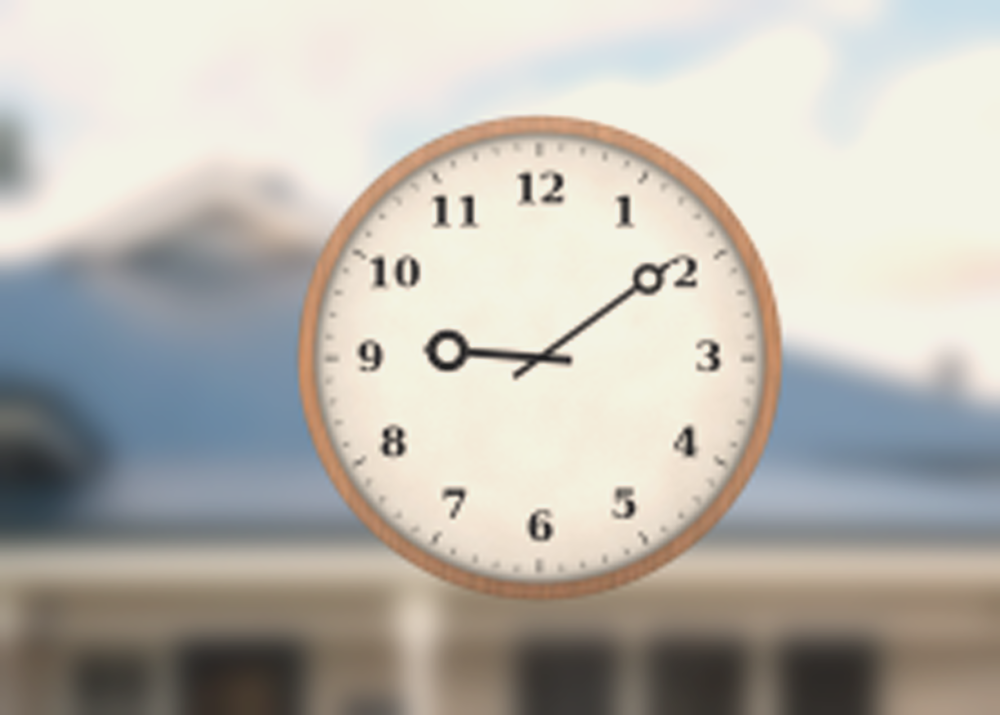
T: 9:09
